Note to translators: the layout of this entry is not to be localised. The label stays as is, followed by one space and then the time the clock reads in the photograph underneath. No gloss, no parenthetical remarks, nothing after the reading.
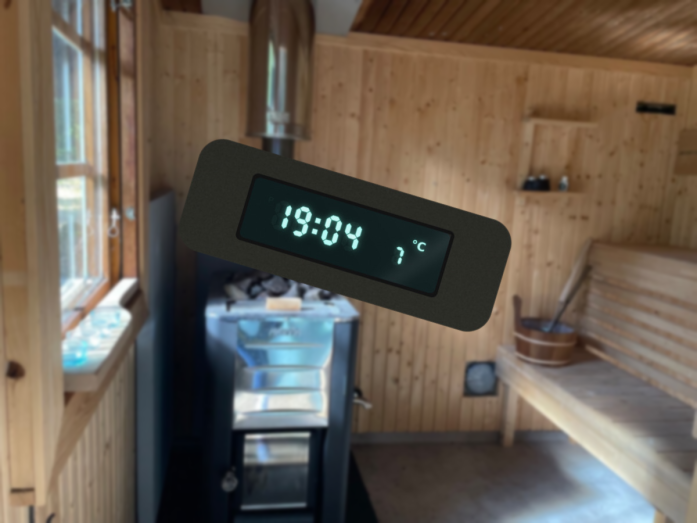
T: 19:04
